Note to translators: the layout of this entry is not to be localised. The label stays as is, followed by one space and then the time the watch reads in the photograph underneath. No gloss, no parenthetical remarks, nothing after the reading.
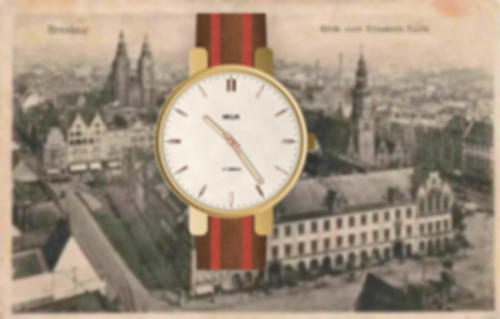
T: 10:24
